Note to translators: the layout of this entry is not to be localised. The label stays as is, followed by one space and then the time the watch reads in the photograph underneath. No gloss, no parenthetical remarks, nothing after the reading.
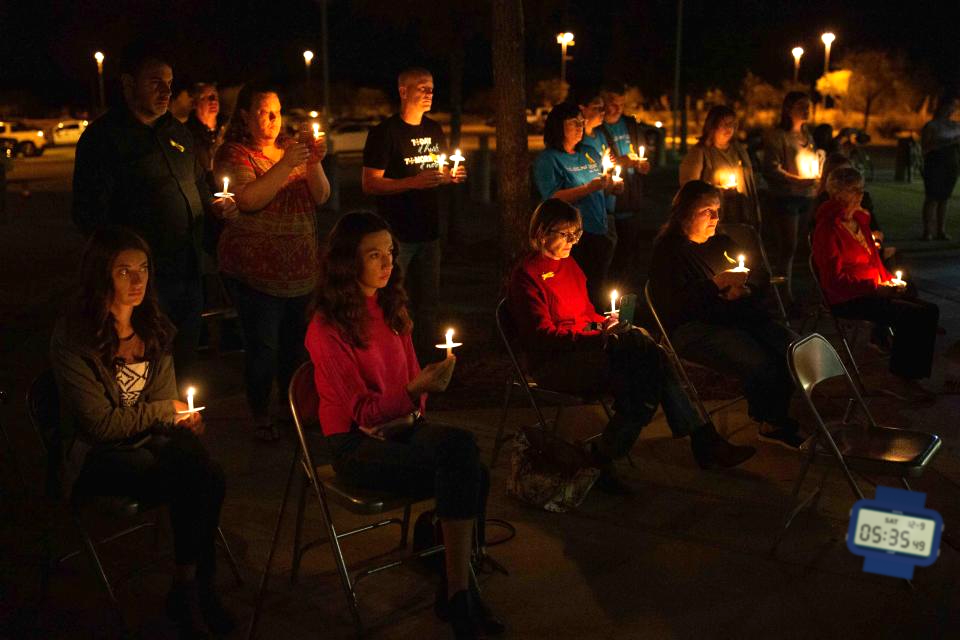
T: 5:35
